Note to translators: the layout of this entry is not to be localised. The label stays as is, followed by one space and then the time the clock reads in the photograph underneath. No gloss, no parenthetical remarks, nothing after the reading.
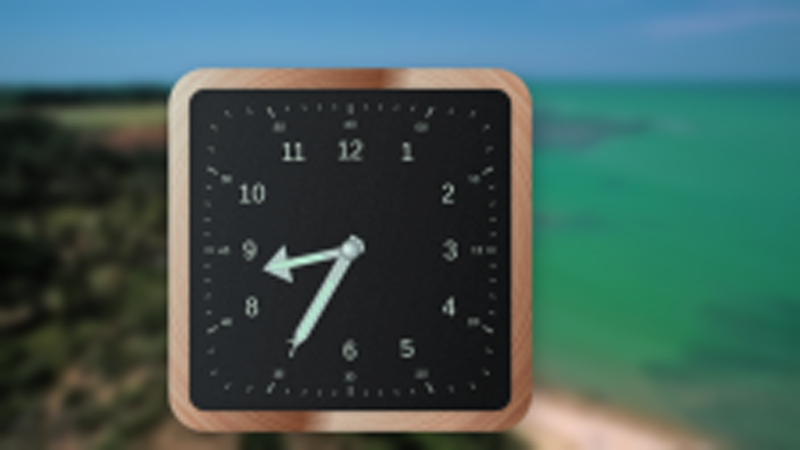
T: 8:35
